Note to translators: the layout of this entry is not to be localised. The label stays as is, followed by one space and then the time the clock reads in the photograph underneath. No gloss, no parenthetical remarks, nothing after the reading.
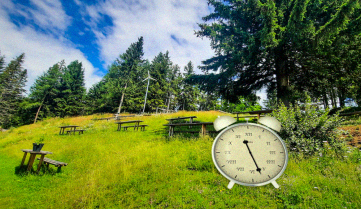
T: 11:27
